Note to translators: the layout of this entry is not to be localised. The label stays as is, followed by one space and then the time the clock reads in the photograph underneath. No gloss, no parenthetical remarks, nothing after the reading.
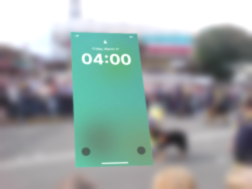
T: 4:00
